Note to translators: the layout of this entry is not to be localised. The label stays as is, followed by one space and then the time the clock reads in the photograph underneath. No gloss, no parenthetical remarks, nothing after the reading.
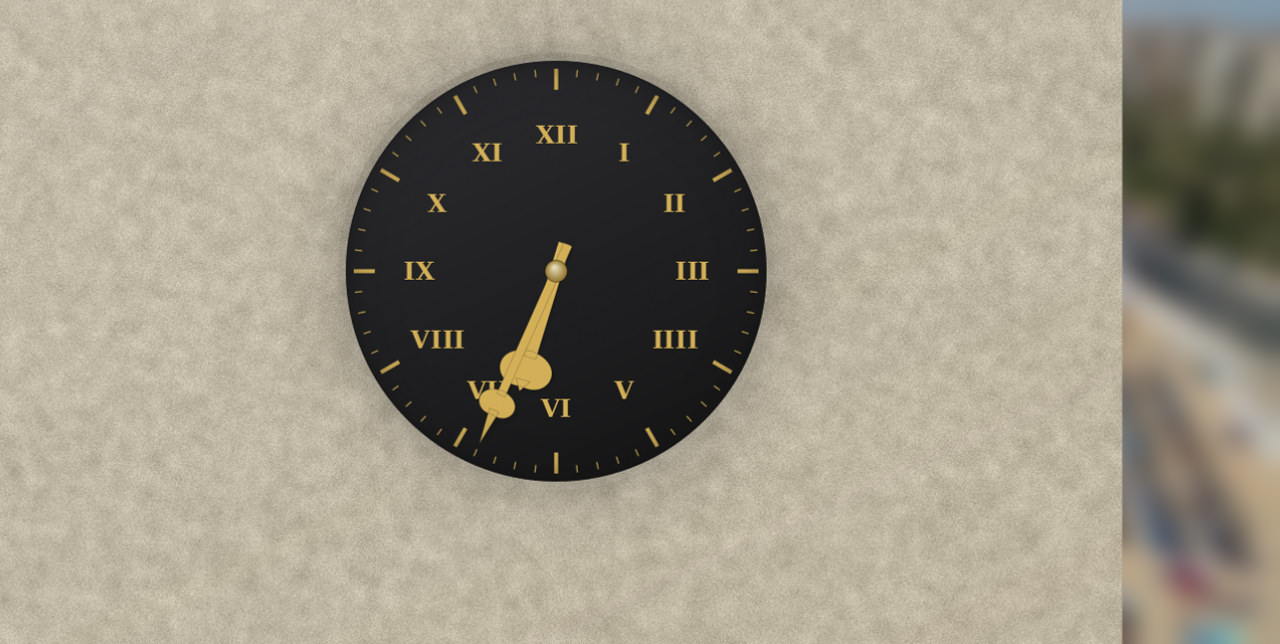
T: 6:34
